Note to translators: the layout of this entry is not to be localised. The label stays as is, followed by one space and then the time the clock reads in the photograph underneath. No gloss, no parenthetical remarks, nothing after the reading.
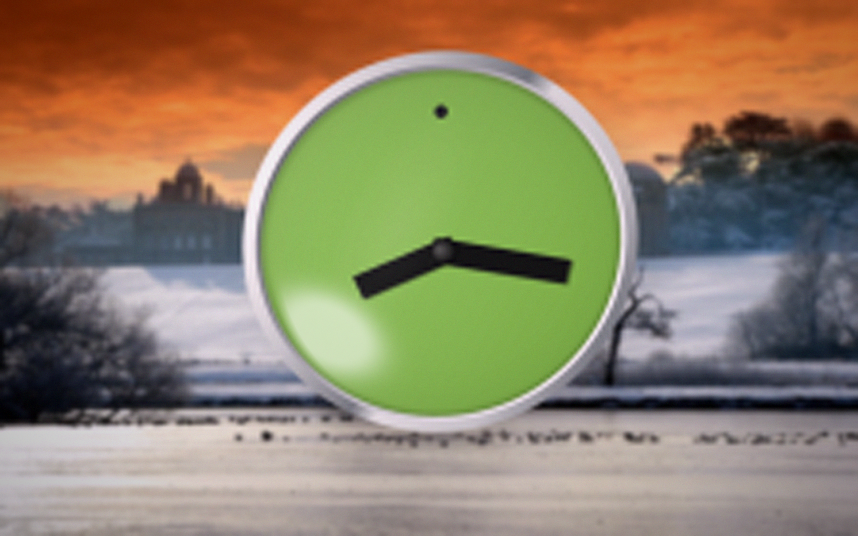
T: 8:17
